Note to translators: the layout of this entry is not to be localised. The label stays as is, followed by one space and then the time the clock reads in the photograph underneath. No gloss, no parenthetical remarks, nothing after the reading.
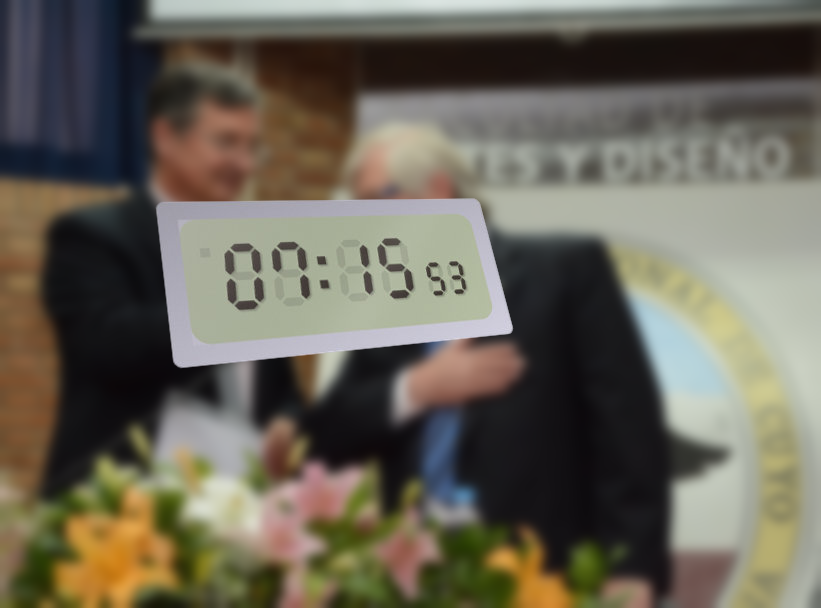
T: 7:15:53
